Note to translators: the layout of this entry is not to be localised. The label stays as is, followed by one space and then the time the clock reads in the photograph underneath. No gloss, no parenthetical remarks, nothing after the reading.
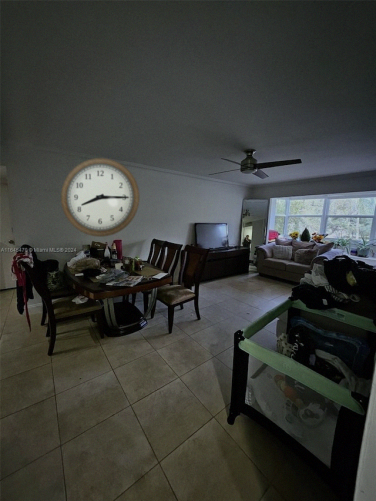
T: 8:15
